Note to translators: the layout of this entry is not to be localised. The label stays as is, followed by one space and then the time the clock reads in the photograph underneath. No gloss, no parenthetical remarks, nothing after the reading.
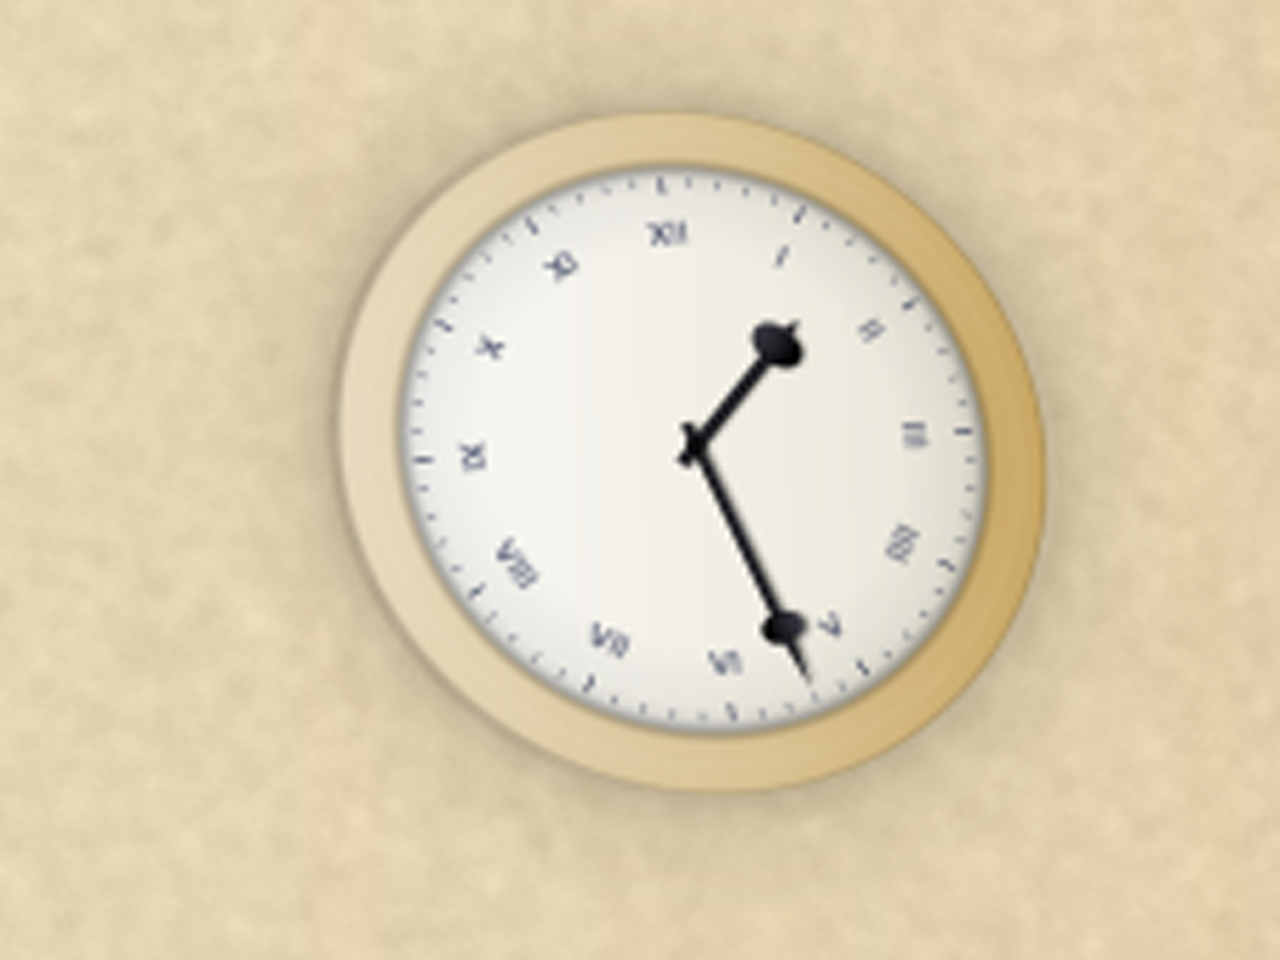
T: 1:27
